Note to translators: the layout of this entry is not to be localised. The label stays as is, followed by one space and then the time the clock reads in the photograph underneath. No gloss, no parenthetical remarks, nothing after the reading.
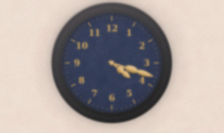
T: 4:18
